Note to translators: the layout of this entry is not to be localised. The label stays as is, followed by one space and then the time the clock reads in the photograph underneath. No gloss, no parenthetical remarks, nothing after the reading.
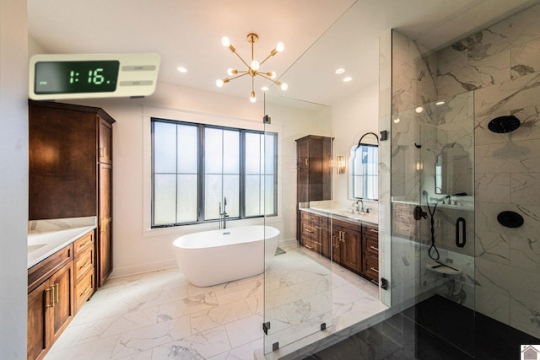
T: 1:16
